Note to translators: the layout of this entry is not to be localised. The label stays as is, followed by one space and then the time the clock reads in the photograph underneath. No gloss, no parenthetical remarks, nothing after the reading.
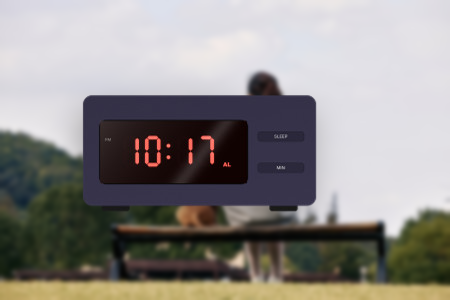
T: 10:17
